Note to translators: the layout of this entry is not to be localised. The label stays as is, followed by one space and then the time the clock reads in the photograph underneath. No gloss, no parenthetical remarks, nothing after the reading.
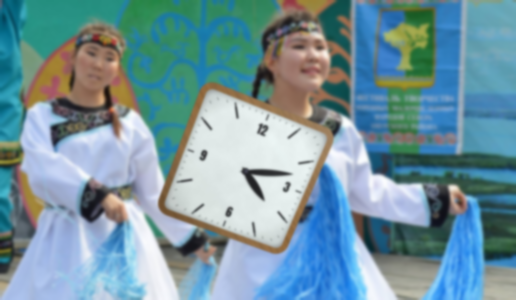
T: 4:12
